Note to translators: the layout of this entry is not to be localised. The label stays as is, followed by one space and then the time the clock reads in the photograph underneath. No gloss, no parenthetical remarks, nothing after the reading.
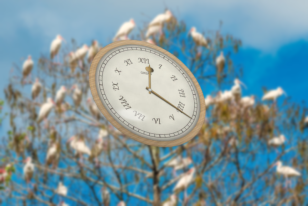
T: 12:21
